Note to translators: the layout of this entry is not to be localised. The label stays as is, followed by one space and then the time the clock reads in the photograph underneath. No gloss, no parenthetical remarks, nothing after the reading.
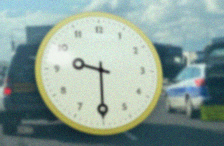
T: 9:30
